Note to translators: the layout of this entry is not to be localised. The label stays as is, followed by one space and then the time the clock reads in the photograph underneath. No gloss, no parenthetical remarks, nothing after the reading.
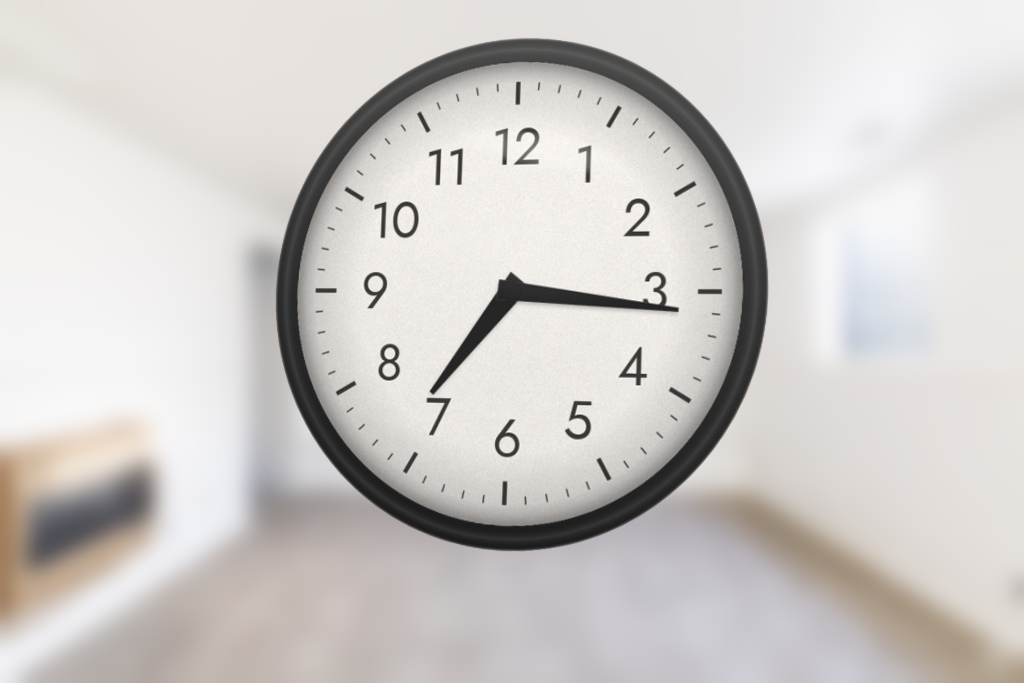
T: 7:16
